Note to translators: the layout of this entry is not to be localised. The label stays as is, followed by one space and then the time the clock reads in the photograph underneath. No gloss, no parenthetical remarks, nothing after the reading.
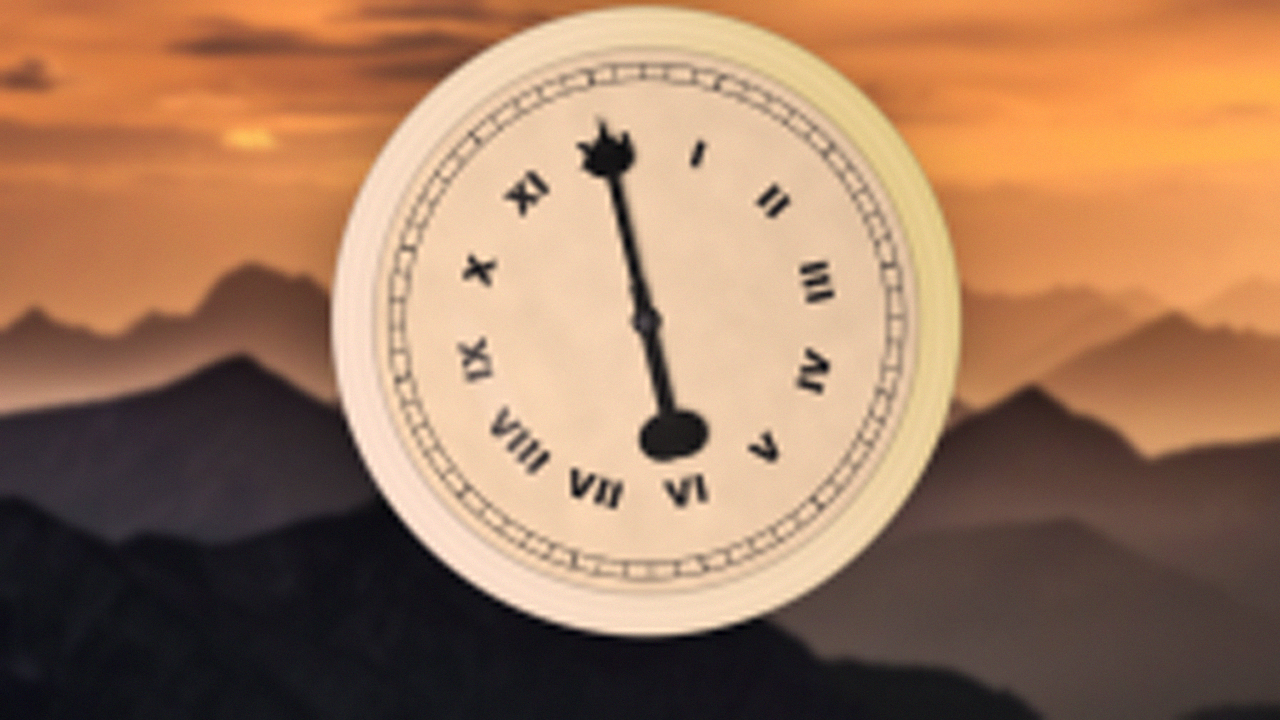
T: 6:00
